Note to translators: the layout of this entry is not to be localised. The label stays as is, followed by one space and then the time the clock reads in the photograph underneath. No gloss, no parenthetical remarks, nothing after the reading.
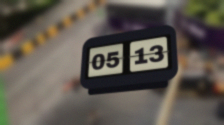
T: 5:13
